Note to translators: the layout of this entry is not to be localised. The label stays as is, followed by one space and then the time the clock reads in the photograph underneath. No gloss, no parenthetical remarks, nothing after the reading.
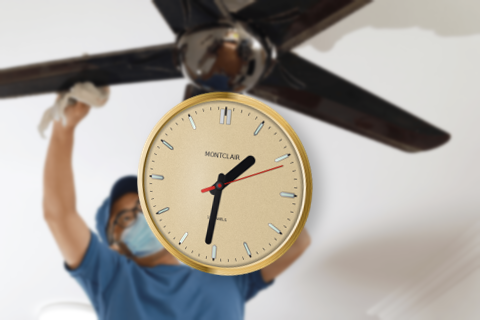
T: 1:31:11
